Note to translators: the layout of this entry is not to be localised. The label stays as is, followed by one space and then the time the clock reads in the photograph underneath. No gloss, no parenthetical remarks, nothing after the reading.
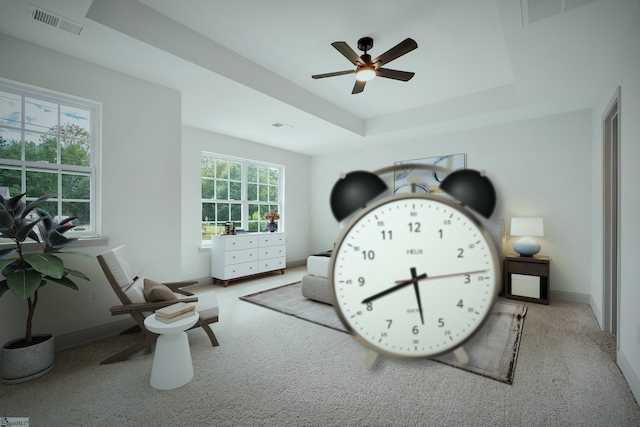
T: 5:41:14
